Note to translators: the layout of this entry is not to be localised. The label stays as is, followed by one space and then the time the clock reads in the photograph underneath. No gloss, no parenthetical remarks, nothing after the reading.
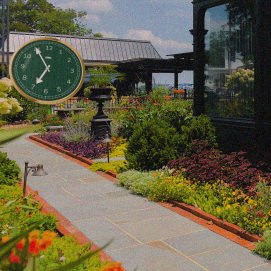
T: 6:55
